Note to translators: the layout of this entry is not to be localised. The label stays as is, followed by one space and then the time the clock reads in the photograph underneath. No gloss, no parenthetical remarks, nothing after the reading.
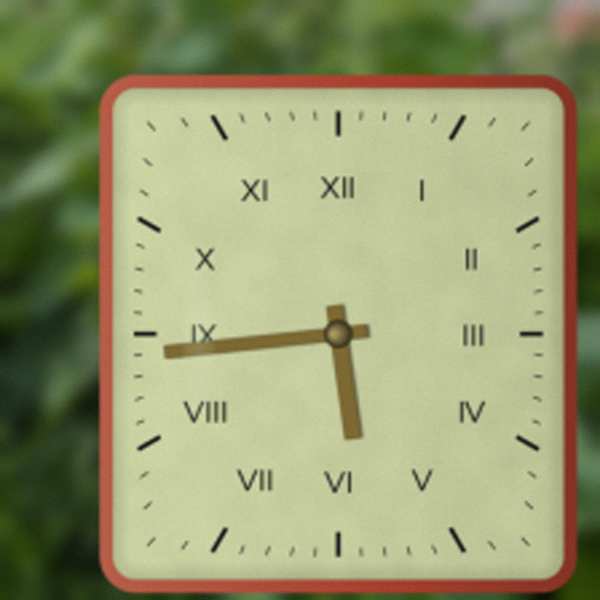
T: 5:44
